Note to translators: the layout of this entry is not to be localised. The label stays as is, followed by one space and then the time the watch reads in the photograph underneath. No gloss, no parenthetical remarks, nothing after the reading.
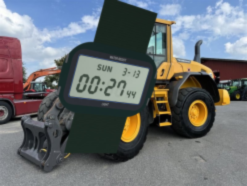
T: 0:27
